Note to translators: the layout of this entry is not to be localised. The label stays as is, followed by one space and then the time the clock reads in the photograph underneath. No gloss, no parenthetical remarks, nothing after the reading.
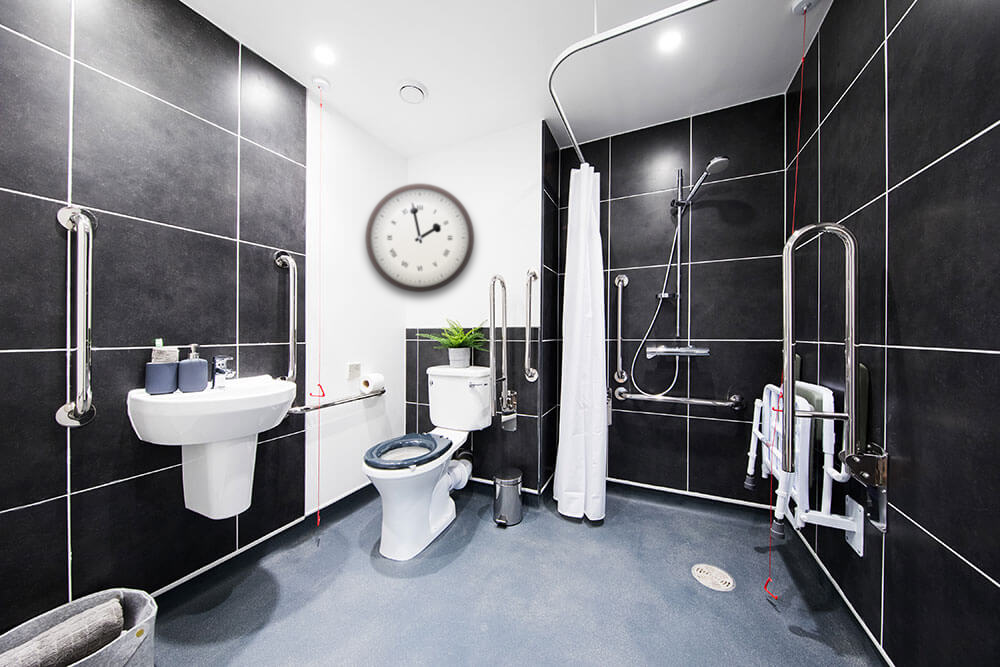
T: 1:58
